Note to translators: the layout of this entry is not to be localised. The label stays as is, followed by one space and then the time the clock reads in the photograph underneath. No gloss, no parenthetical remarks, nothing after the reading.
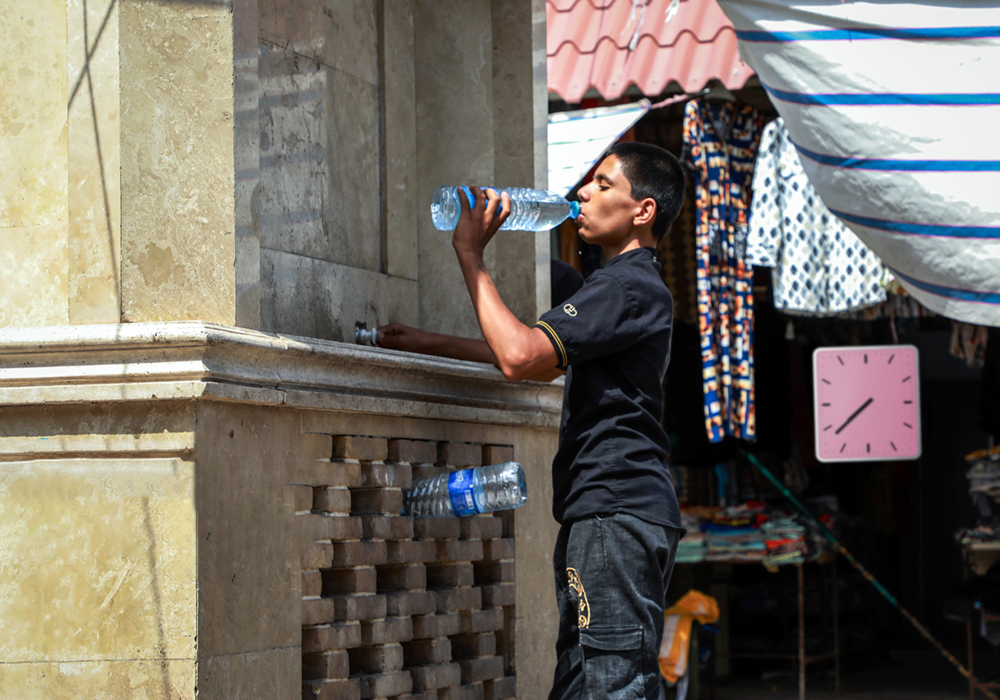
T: 7:38
